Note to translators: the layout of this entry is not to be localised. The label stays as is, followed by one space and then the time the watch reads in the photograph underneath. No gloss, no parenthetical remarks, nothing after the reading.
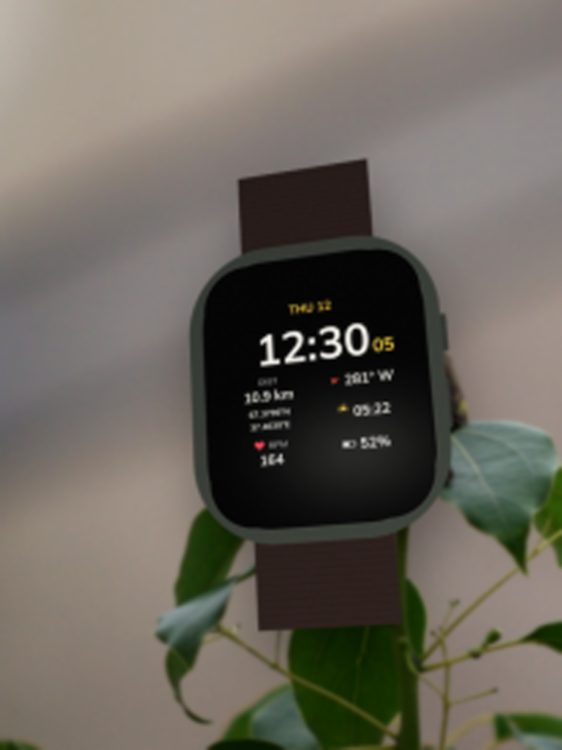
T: 12:30
